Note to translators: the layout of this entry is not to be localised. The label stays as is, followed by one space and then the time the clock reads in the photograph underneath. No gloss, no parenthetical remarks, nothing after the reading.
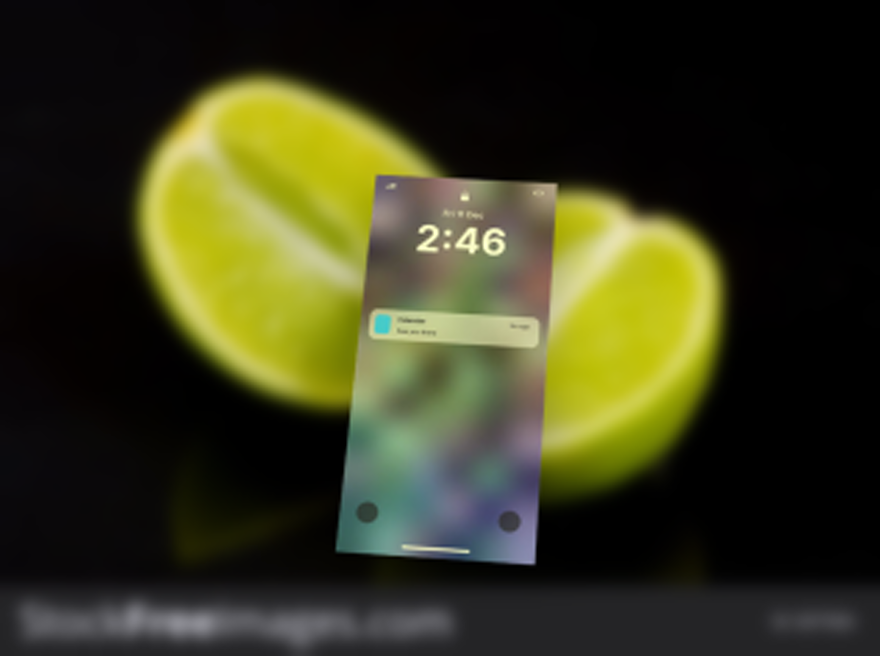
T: 2:46
